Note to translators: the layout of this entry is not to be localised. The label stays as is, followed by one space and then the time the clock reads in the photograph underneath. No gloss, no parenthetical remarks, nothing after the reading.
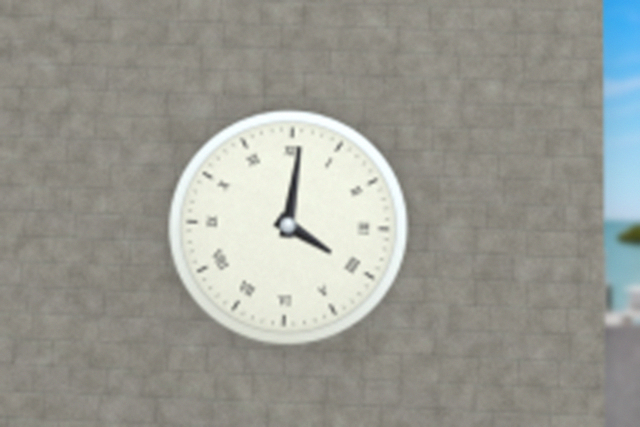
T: 4:01
